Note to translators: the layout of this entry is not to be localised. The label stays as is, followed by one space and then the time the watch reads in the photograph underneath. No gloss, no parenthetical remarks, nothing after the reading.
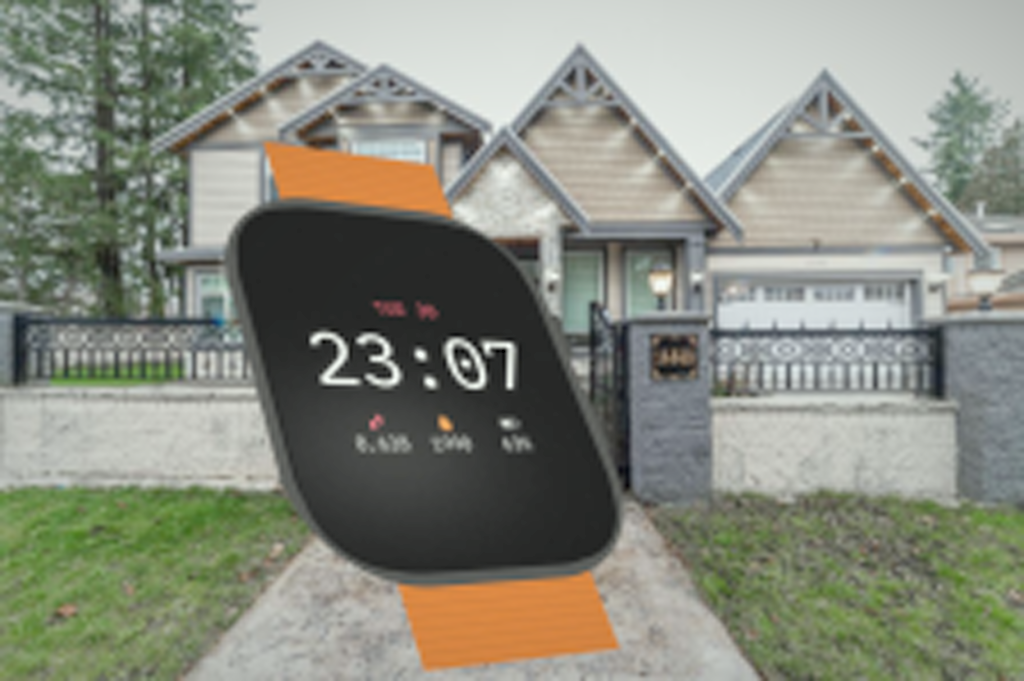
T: 23:07
